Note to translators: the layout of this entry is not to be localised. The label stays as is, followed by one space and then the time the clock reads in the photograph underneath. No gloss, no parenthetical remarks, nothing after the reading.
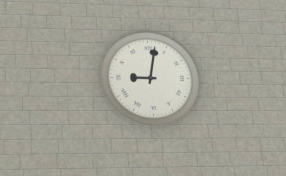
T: 9:02
